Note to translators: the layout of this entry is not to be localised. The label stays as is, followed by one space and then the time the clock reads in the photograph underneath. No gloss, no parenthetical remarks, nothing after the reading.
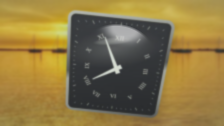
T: 7:56
